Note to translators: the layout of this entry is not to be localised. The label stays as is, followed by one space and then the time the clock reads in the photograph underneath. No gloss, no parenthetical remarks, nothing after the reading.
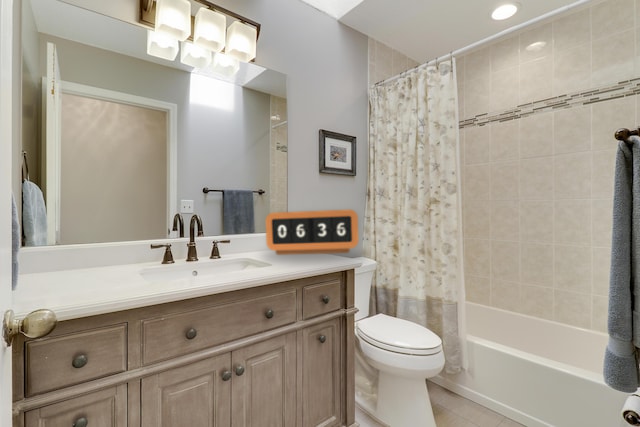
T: 6:36
